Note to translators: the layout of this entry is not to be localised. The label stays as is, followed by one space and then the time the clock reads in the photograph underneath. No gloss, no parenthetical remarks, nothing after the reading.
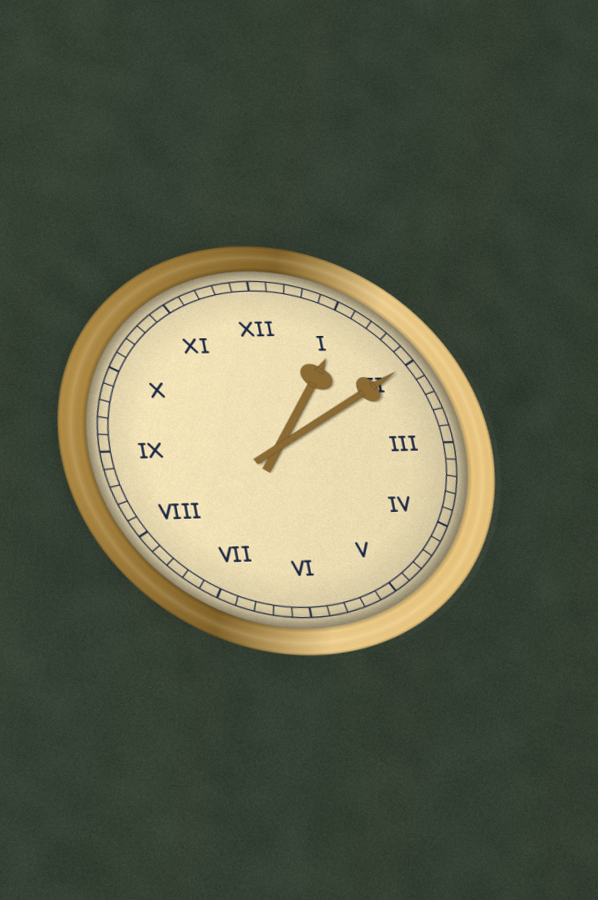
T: 1:10
